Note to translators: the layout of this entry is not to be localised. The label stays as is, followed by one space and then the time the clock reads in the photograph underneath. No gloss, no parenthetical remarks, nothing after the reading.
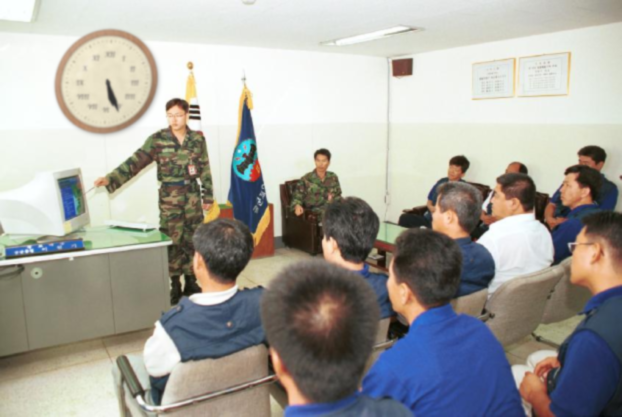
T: 5:26
